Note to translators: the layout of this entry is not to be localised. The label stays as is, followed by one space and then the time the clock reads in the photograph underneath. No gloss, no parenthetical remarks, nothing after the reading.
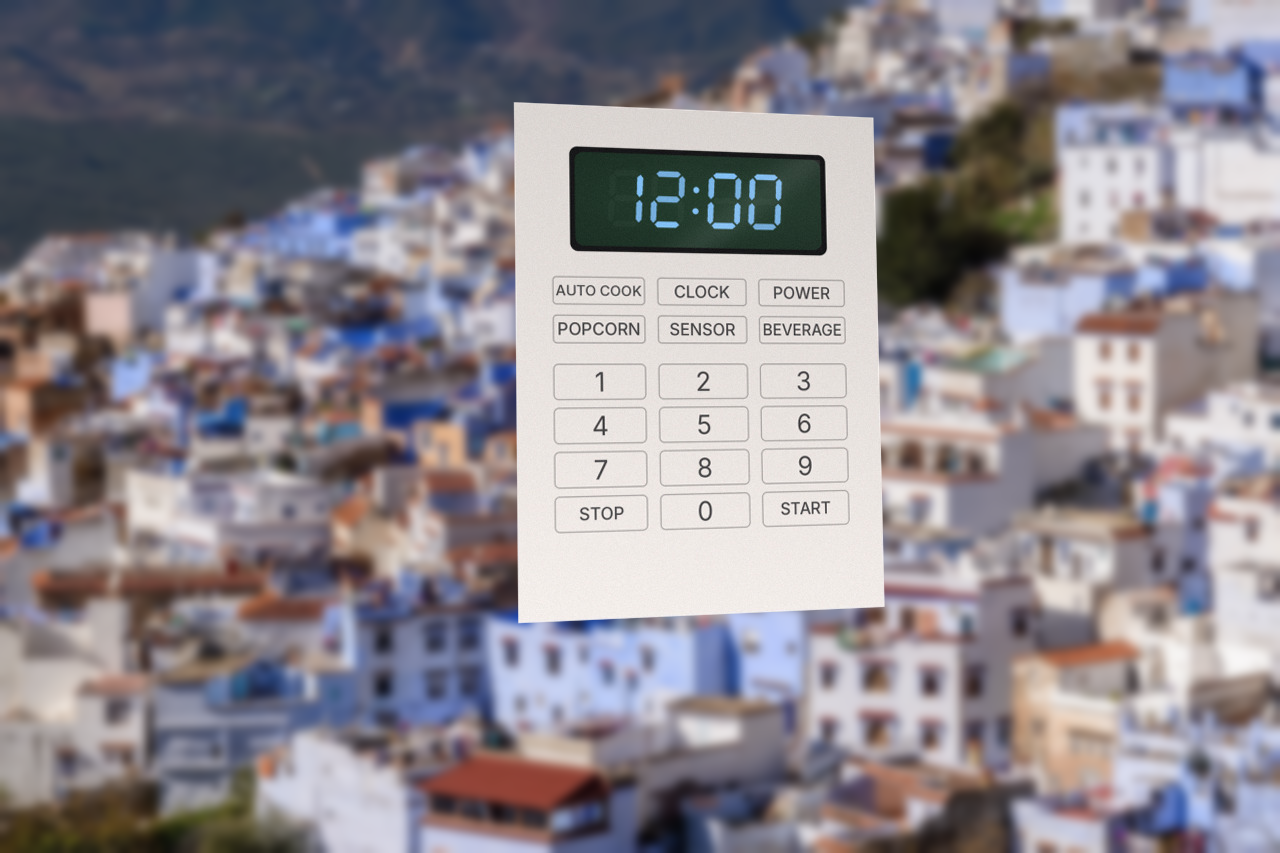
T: 12:00
